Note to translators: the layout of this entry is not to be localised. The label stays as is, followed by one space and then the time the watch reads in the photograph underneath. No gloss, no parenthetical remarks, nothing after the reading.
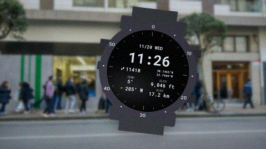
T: 11:26
